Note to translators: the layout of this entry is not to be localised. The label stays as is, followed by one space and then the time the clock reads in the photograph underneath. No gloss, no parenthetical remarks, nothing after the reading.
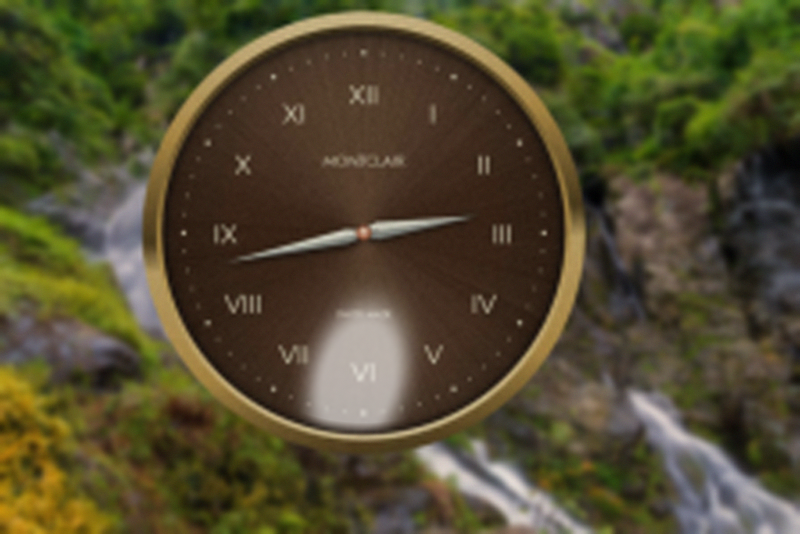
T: 2:43
